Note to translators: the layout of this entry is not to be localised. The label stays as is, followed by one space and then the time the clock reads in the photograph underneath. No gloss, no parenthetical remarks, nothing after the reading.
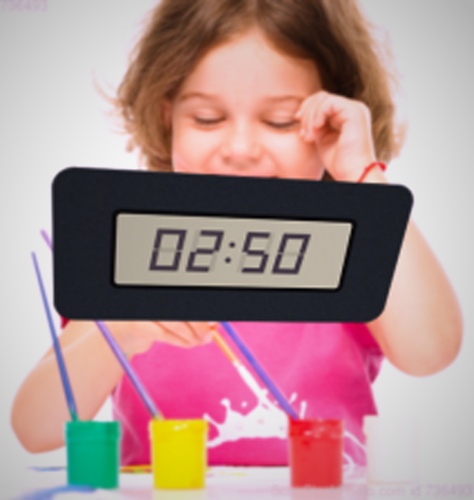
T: 2:50
